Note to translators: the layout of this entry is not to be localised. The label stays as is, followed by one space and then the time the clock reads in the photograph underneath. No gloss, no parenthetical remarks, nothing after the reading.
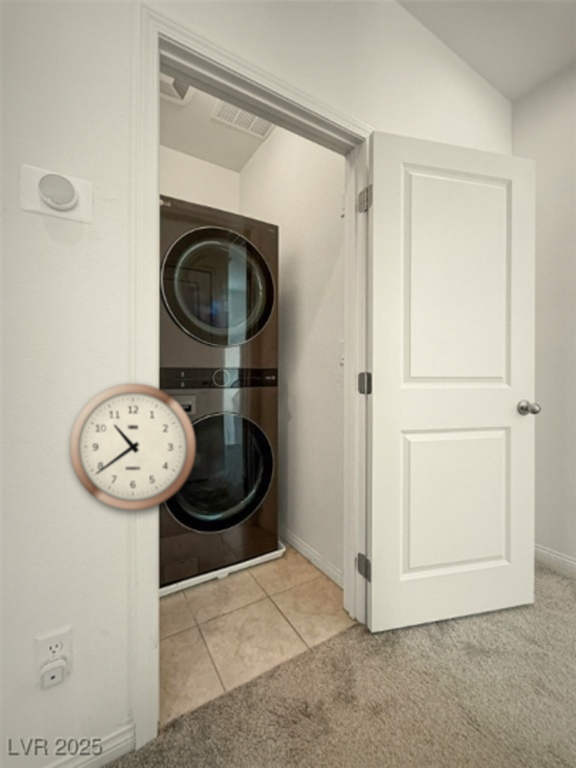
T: 10:39
